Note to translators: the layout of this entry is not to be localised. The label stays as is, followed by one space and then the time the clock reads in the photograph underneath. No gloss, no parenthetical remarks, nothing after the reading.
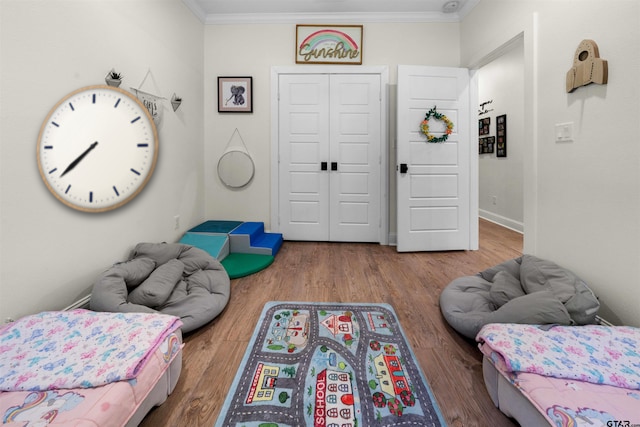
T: 7:38
